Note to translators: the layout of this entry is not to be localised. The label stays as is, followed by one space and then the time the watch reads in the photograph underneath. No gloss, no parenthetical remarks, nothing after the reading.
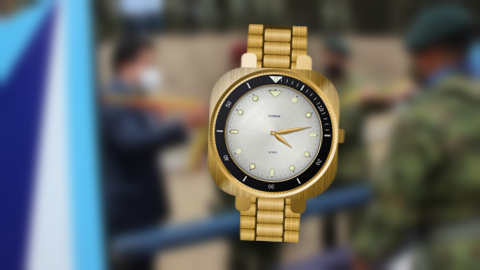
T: 4:13
